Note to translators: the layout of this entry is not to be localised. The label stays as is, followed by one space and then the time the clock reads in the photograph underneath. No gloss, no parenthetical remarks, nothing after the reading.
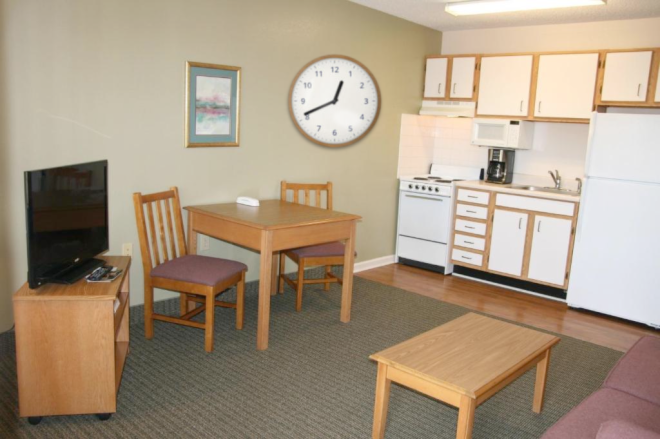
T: 12:41
